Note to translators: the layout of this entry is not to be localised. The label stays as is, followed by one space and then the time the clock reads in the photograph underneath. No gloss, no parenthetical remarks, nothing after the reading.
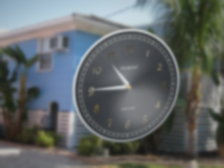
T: 10:45
